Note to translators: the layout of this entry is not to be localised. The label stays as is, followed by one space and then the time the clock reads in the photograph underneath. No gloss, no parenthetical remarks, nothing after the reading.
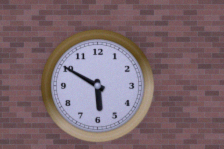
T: 5:50
